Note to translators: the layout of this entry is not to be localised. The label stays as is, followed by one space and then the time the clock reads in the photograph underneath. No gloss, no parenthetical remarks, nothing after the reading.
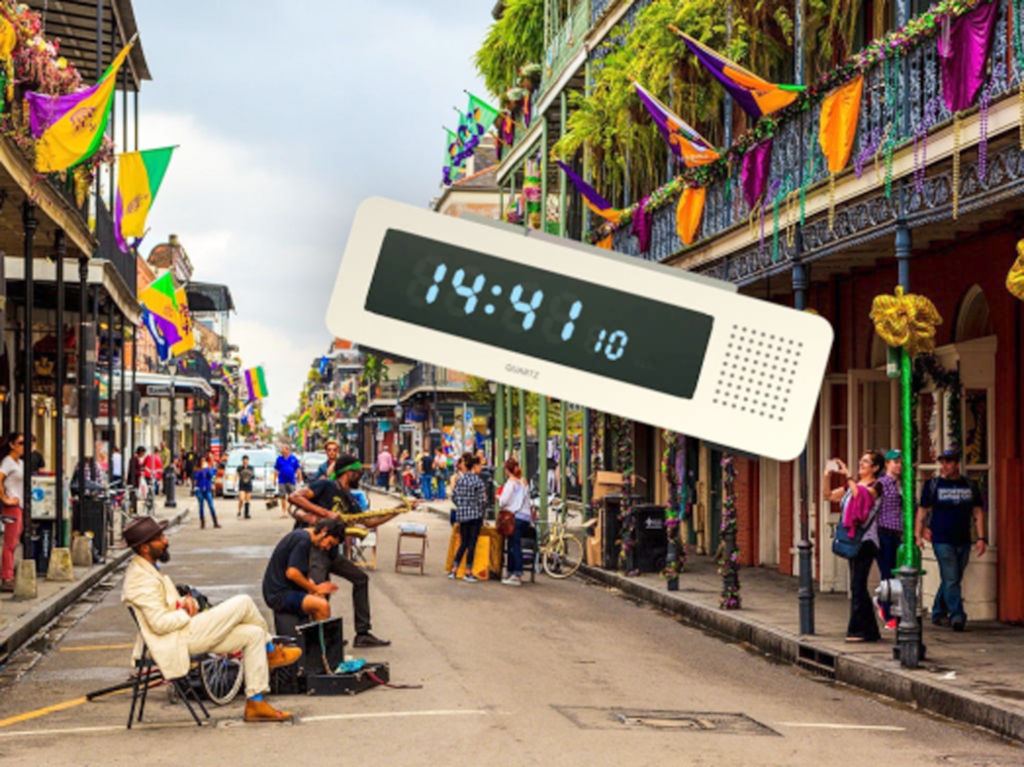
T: 14:41:10
